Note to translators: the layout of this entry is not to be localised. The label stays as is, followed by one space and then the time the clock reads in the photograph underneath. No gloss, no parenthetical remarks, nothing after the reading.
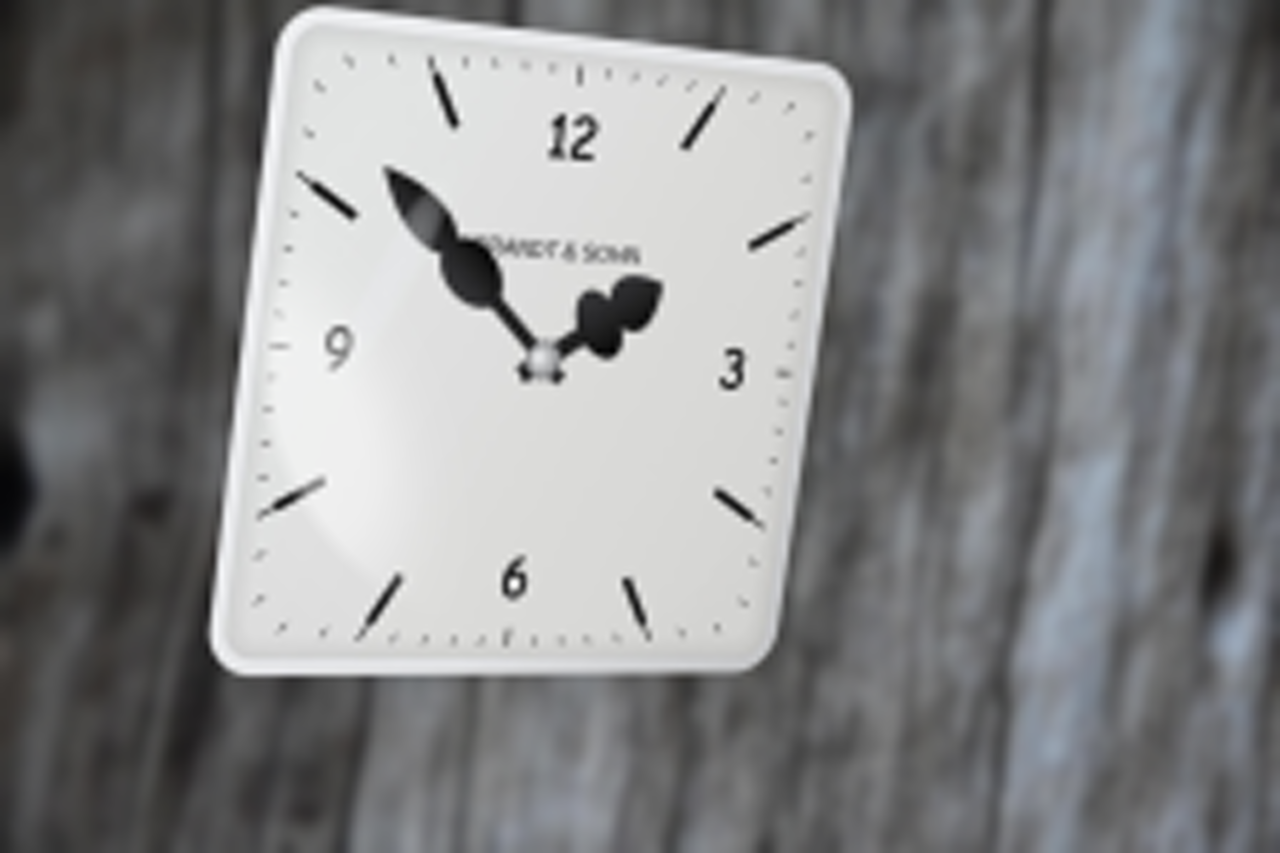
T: 1:52
